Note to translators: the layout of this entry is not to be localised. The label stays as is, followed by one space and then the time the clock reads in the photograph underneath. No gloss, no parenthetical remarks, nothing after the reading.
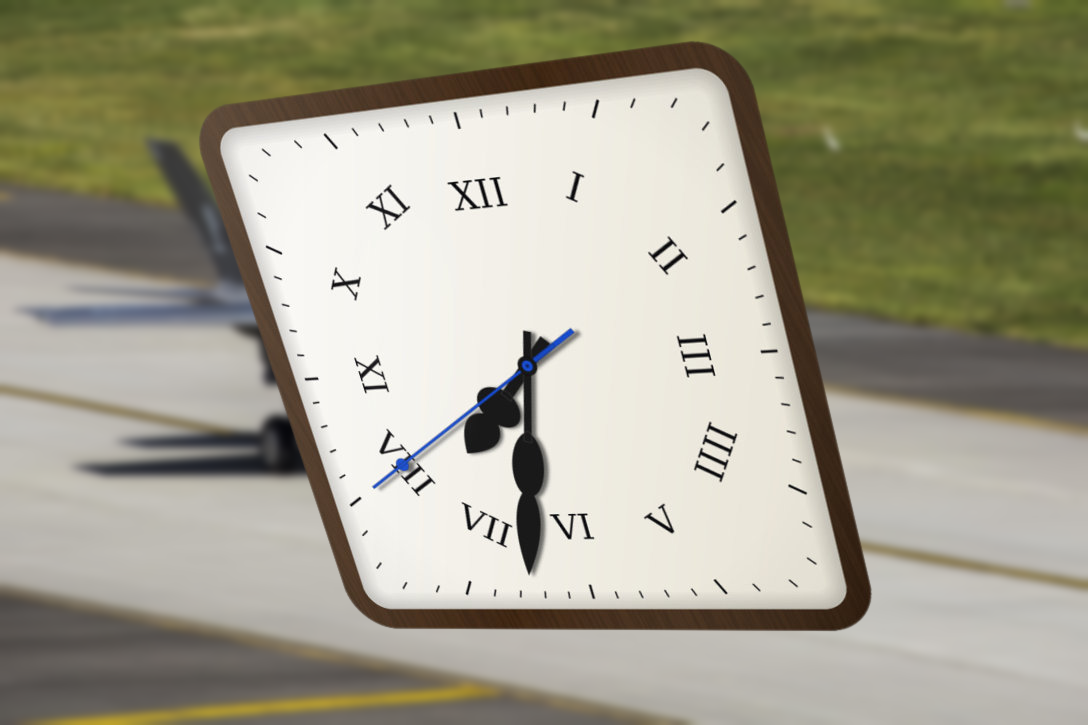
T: 7:32:40
